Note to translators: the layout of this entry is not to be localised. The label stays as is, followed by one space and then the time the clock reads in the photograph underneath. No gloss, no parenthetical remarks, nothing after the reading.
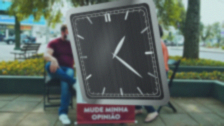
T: 1:22
